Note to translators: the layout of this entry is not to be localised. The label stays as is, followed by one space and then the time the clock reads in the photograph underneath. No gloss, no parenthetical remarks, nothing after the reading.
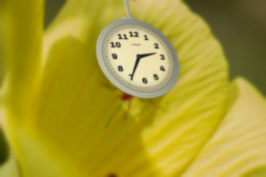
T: 2:35
